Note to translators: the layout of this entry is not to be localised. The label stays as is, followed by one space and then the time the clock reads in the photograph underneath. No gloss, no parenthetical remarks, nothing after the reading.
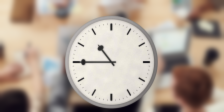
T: 10:45
